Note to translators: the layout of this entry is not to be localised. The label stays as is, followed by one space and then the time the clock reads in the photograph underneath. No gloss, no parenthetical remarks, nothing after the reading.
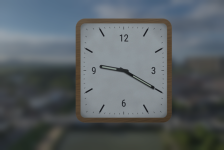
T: 9:20
